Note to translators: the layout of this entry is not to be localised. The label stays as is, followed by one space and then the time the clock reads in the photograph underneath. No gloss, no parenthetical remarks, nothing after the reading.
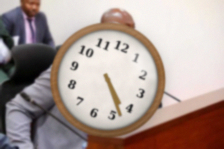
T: 4:23
